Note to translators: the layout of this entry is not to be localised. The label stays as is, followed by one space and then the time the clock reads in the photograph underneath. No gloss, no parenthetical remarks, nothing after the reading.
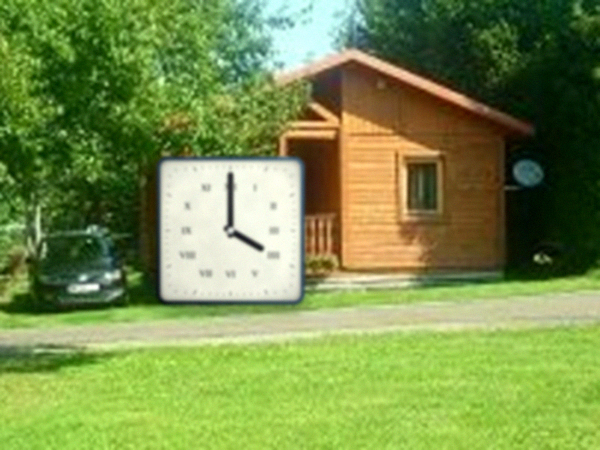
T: 4:00
